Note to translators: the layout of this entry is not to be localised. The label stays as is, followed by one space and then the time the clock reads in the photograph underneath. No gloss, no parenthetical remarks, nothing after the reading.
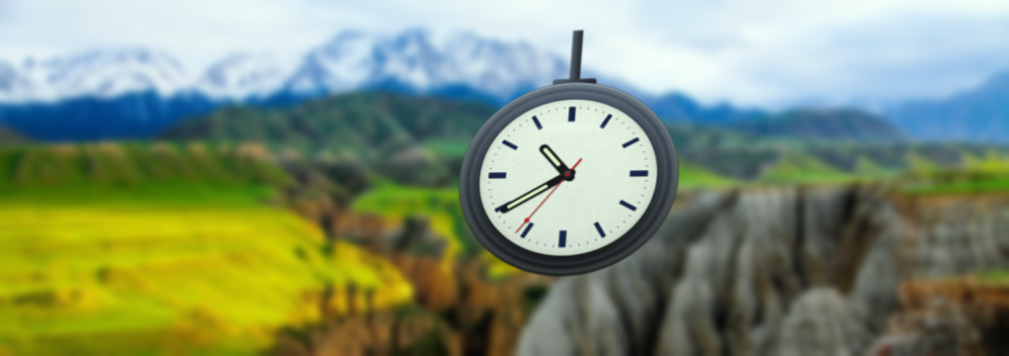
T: 10:39:36
